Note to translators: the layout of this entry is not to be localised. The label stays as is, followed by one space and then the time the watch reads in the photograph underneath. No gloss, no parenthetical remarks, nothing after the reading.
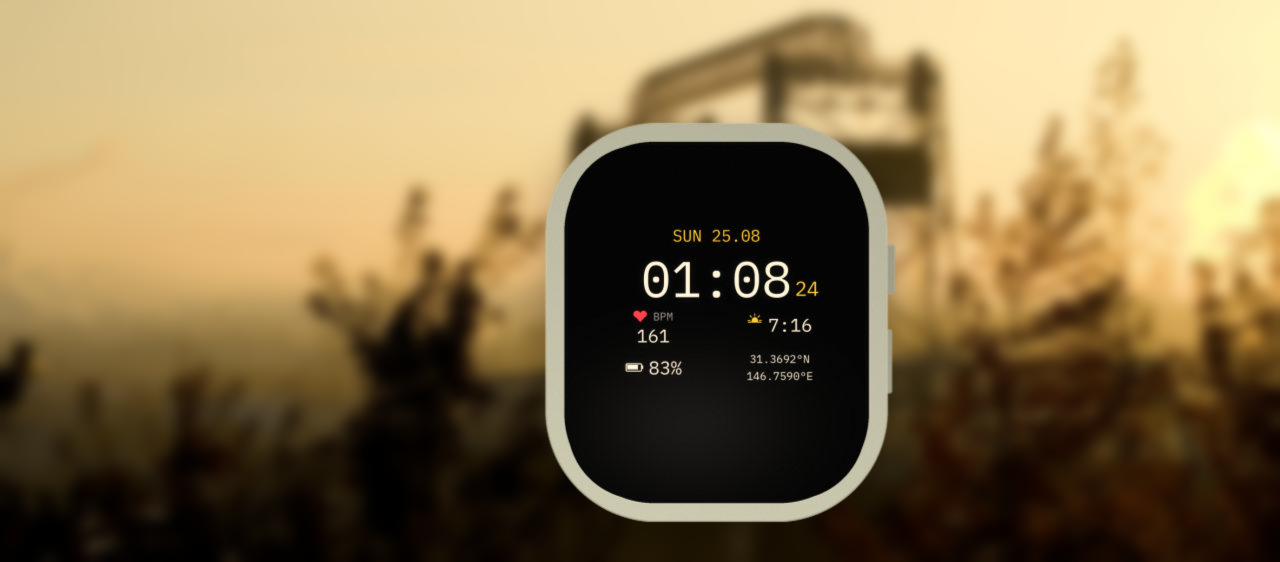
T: 1:08:24
